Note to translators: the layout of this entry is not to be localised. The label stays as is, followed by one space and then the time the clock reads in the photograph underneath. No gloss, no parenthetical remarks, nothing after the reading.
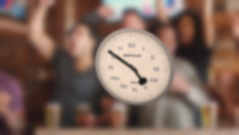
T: 4:51
